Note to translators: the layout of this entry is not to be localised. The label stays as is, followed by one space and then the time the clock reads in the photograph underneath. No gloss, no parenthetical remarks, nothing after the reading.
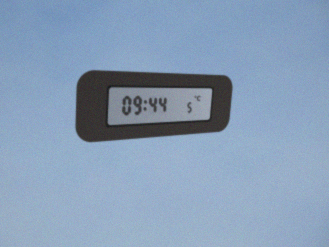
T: 9:44
